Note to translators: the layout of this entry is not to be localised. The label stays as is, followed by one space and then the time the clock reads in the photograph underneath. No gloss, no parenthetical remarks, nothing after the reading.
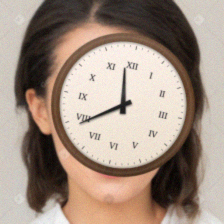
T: 11:39
